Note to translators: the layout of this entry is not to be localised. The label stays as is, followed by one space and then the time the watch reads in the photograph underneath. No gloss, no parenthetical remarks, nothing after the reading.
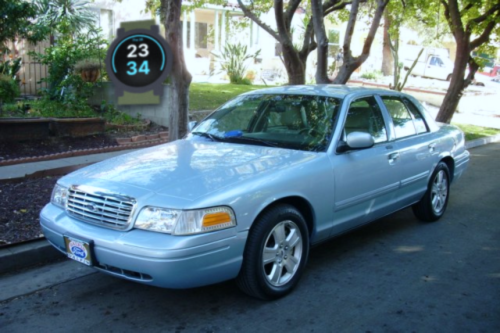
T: 23:34
